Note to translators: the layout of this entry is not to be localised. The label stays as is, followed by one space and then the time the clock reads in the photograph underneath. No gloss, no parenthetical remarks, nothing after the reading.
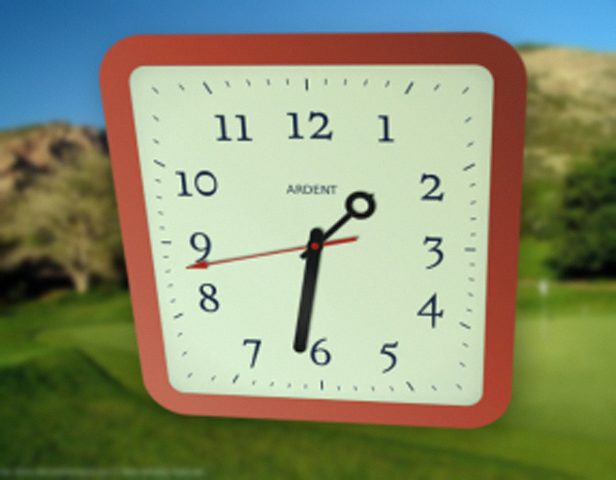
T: 1:31:43
